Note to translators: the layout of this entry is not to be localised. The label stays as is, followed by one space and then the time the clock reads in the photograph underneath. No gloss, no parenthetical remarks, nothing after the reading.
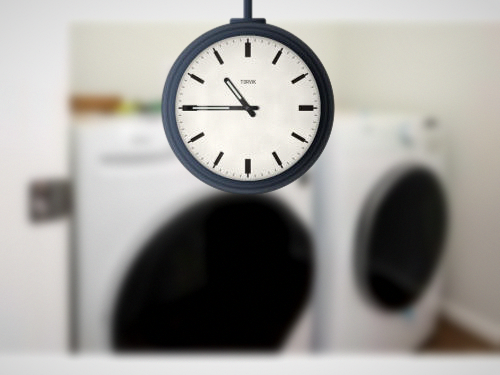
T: 10:45
